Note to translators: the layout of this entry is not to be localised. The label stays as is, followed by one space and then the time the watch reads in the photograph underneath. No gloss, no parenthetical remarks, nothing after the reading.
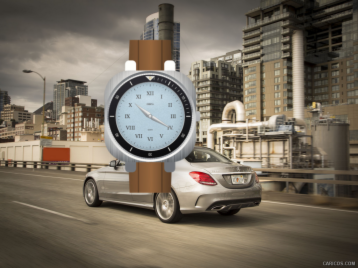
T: 10:20
